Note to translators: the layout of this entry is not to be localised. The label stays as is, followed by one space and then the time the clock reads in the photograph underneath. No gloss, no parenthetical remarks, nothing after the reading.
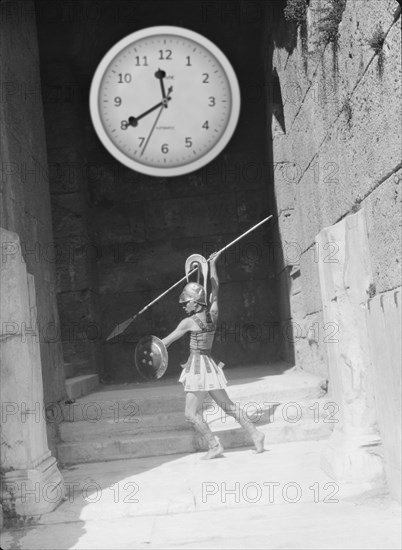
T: 11:39:34
